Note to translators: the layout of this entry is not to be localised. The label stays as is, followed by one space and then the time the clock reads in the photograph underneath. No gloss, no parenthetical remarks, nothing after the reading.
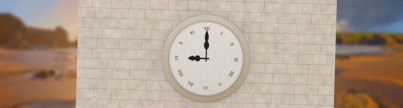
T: 9:00
